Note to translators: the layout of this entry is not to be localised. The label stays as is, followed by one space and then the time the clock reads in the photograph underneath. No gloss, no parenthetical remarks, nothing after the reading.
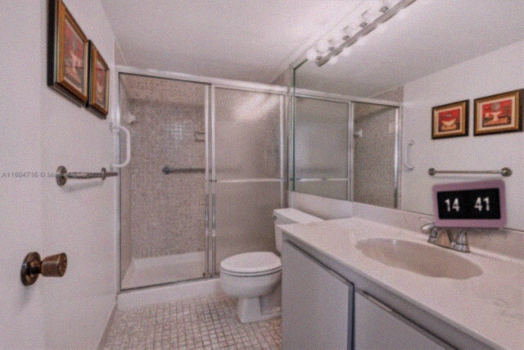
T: 14:41
